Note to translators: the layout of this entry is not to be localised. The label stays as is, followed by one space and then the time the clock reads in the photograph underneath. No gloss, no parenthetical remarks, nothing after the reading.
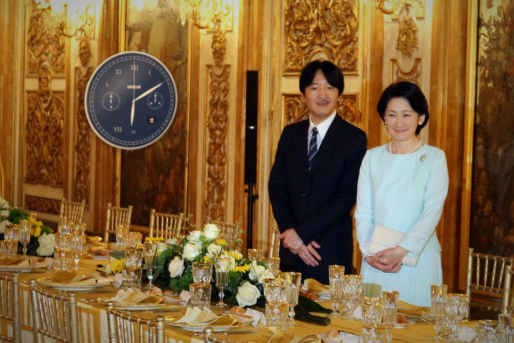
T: 6:10
